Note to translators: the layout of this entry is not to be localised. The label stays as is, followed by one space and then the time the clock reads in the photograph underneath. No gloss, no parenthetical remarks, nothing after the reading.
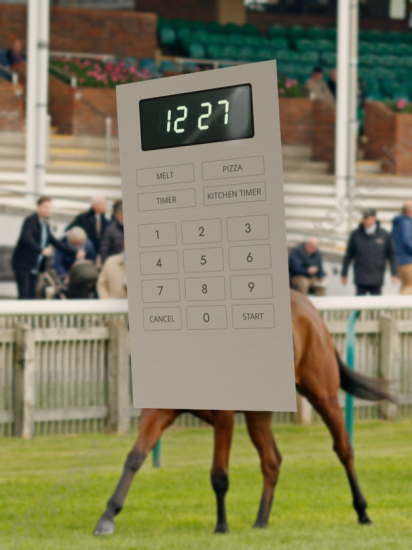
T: 12:27
